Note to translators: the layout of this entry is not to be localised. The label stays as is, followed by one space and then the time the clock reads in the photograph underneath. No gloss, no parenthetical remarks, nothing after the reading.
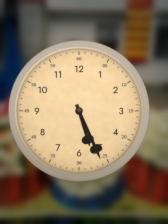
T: 5:26
